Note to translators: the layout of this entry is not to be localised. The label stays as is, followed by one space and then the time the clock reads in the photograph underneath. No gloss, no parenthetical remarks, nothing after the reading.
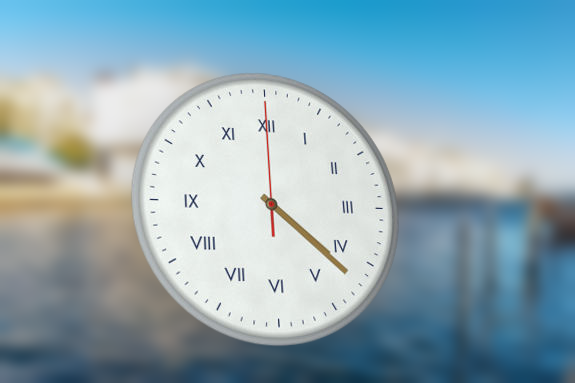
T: 4:22:00
